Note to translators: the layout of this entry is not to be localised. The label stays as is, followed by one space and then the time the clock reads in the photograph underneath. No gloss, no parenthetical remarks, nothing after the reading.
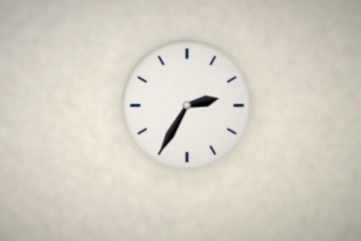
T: 2:35
